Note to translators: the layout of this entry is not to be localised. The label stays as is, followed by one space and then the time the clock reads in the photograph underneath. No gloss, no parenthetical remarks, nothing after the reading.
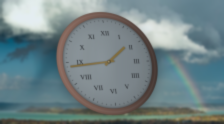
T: 1:44
